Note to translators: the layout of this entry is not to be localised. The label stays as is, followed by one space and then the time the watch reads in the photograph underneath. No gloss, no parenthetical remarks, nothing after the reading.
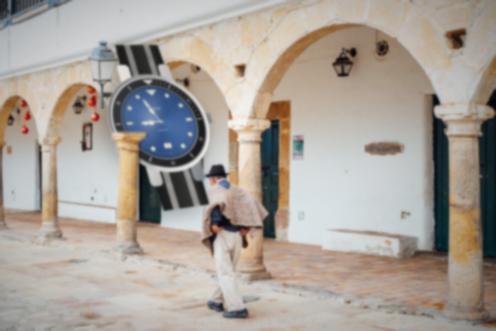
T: 8:56
